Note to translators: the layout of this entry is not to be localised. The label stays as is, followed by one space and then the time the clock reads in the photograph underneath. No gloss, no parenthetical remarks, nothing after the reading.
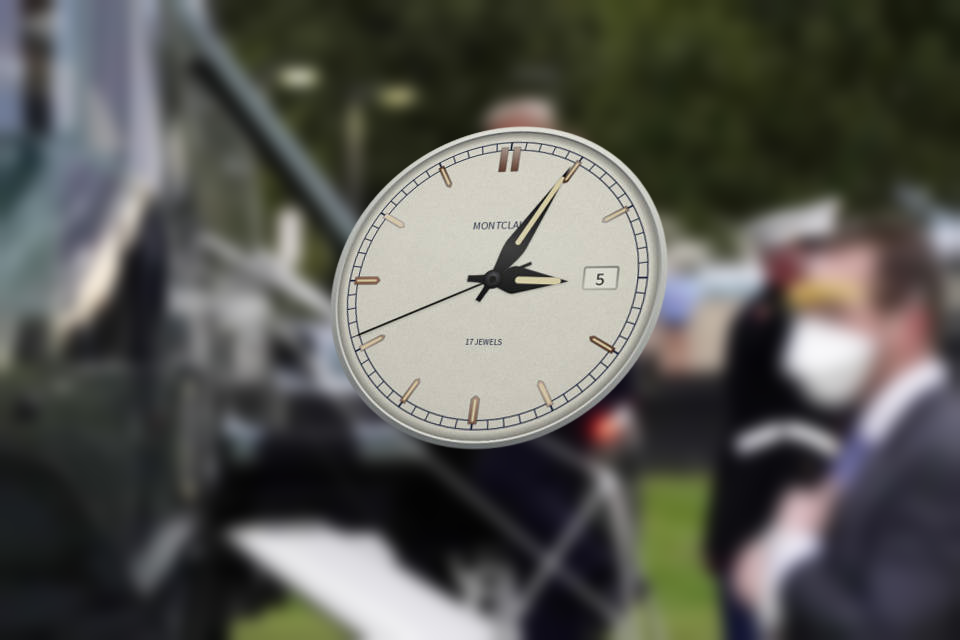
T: 3:04:41
